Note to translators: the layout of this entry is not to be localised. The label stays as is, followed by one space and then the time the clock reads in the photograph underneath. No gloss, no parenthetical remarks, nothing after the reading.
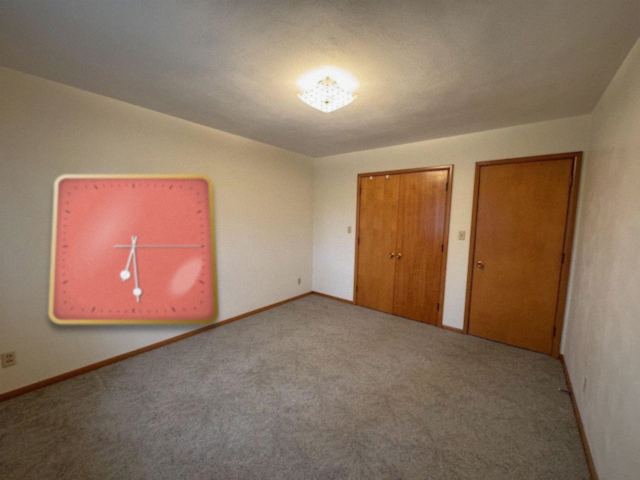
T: 6:29:15
